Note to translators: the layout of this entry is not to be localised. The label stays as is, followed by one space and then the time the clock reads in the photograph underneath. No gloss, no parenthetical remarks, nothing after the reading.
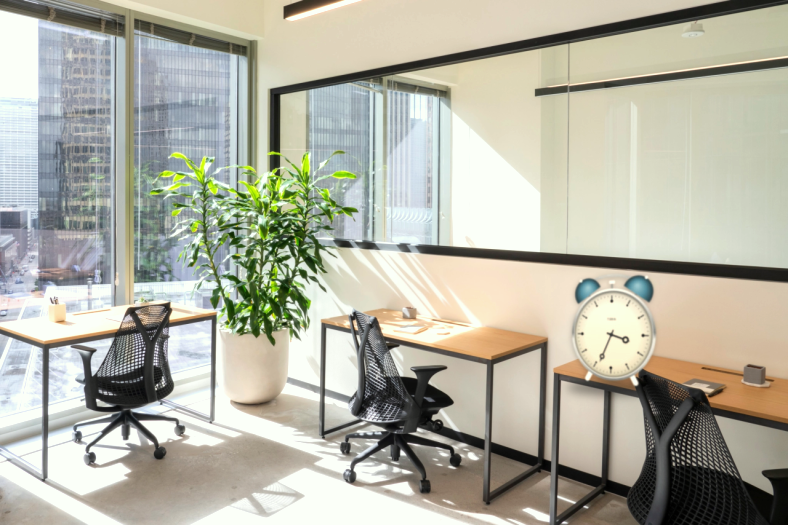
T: 3:34
